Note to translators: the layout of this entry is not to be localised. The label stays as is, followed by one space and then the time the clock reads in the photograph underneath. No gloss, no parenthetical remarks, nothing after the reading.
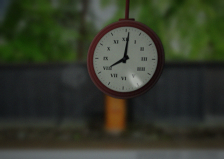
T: 8:01
